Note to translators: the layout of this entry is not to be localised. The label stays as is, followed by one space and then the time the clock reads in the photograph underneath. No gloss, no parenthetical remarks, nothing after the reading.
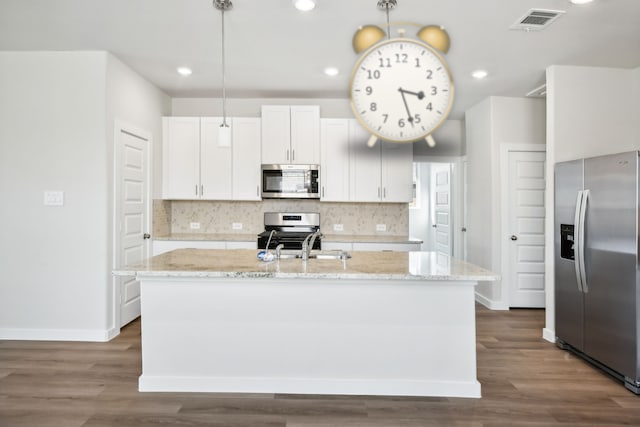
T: 3:27
